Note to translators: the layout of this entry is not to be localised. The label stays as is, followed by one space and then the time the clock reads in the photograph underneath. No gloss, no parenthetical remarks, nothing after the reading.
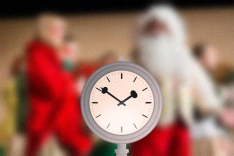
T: 1:51
